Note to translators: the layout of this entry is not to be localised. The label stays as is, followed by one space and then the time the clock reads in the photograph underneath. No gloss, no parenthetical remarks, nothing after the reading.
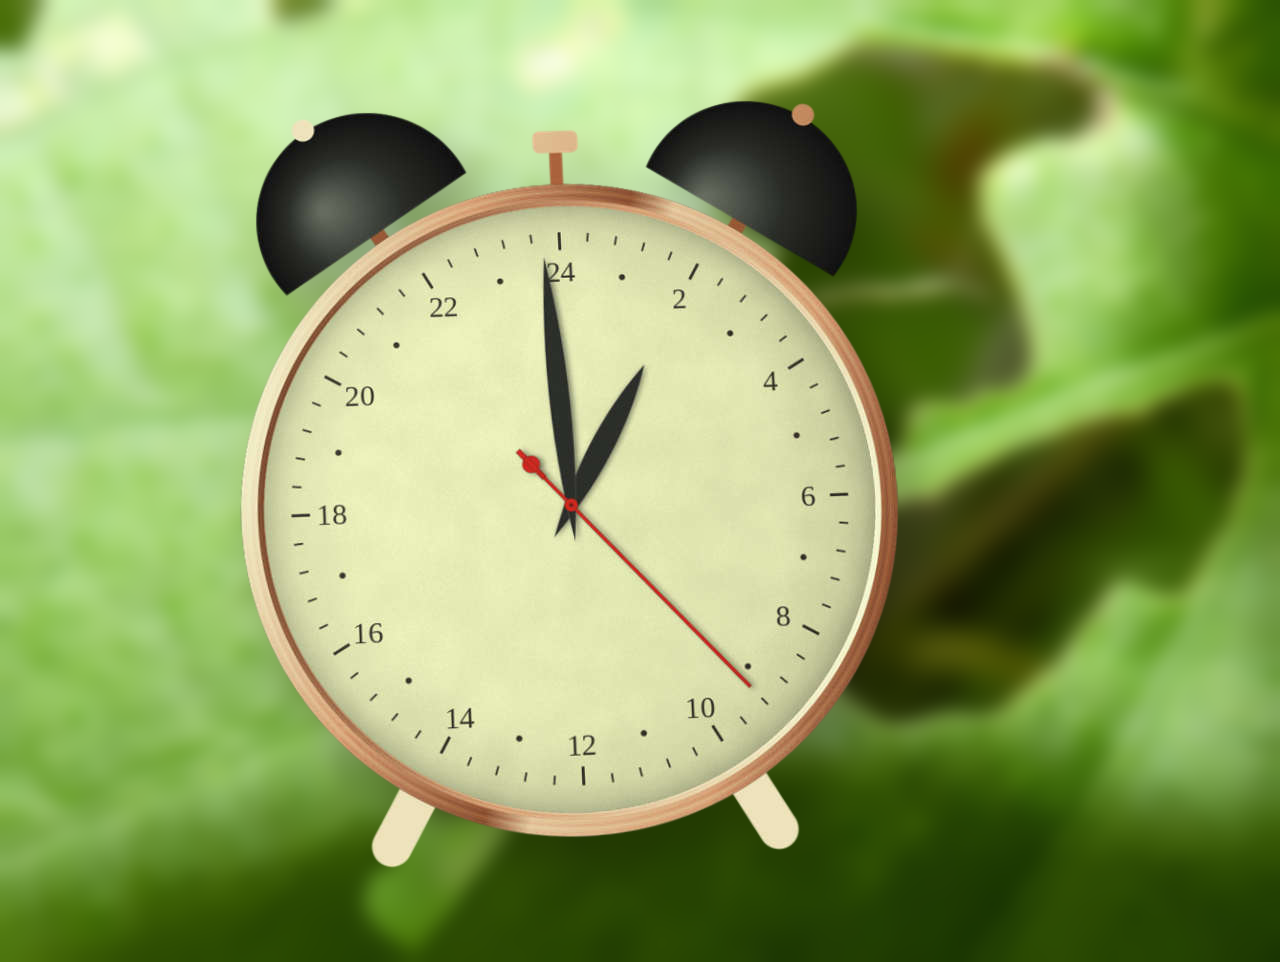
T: 1:59:23
